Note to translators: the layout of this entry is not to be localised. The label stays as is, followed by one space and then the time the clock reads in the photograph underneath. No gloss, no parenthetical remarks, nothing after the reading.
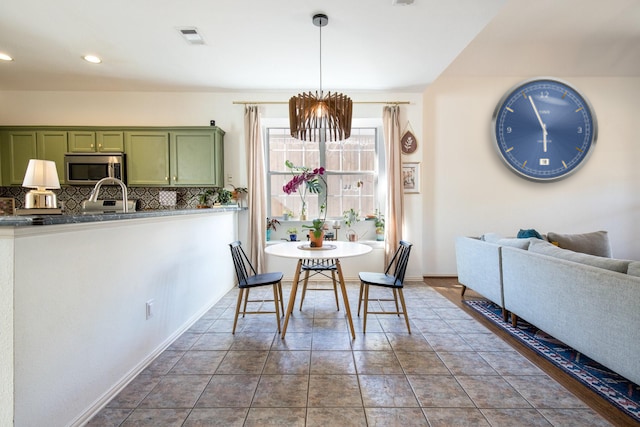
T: 5:56
